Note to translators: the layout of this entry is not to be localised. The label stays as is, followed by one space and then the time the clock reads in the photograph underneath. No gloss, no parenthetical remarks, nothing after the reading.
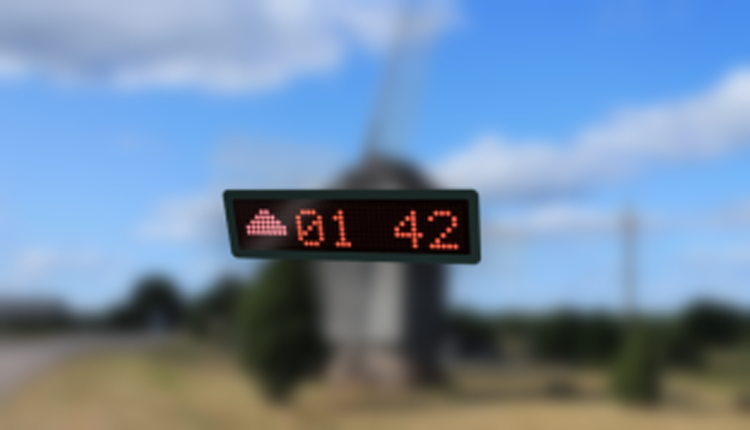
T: 1:42
